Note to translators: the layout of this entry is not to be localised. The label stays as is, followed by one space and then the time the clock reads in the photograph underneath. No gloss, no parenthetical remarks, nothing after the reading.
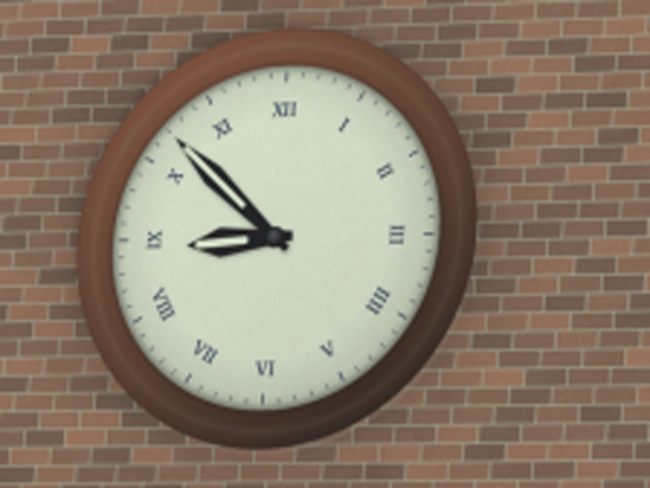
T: 8:52
